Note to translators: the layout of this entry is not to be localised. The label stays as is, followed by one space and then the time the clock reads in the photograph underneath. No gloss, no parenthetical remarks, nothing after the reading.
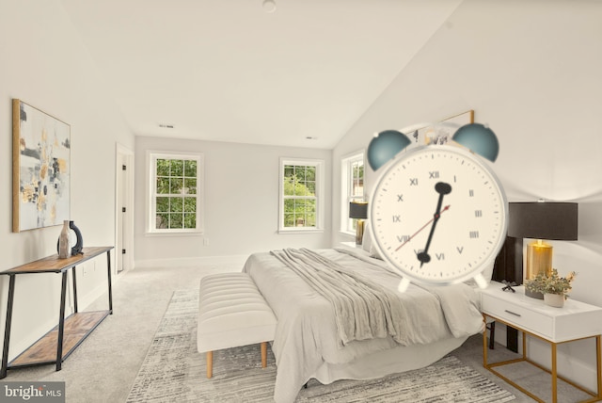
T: 12:33:39
